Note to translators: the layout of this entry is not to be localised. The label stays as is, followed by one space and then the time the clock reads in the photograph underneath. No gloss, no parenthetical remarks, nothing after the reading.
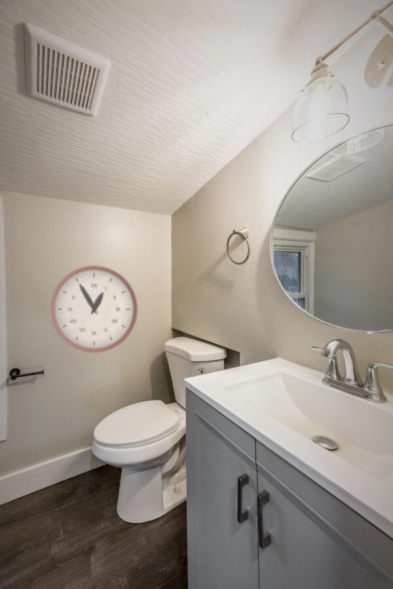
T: 12:55
